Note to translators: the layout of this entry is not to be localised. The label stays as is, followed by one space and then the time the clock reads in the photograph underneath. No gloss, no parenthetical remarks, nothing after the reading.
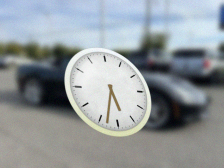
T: 5:33
